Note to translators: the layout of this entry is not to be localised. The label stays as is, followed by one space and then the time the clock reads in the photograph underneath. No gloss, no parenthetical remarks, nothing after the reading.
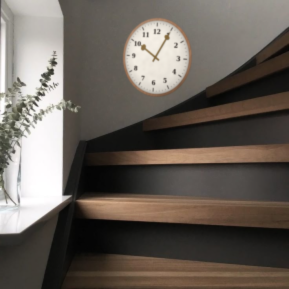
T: 10:05
